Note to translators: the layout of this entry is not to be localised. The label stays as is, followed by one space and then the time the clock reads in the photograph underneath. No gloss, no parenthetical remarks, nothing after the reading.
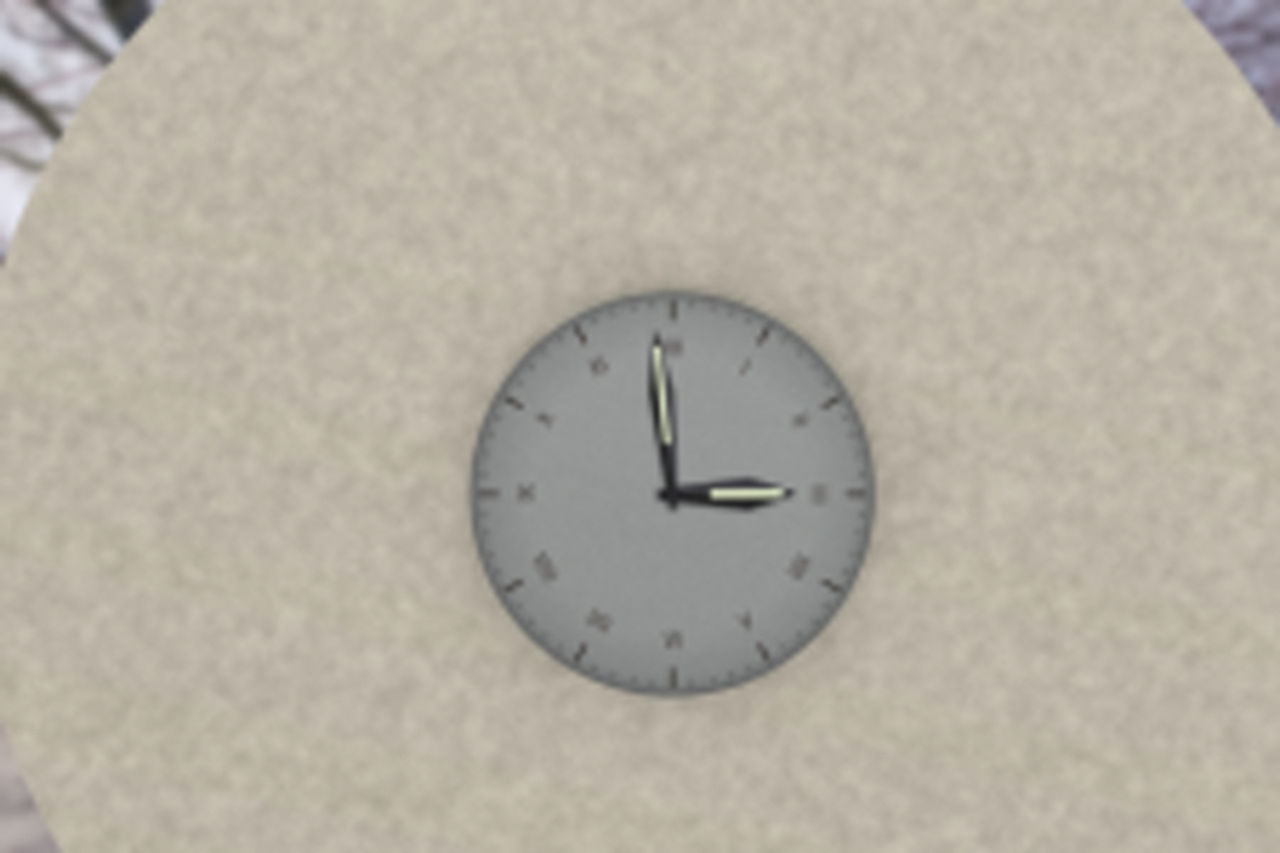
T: 2:59
